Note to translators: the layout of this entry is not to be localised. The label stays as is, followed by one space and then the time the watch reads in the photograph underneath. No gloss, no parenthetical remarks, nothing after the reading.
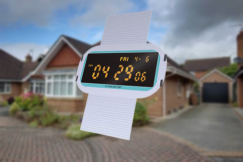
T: 4:29:06
